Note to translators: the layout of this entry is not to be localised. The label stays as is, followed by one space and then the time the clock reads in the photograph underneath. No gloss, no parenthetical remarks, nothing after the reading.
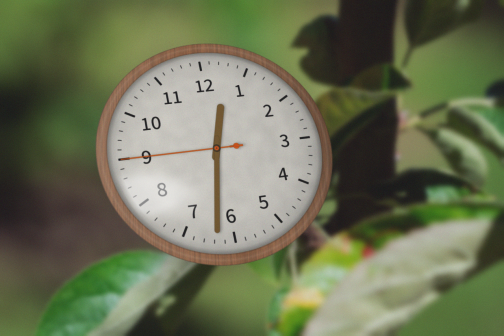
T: 12:31:45
